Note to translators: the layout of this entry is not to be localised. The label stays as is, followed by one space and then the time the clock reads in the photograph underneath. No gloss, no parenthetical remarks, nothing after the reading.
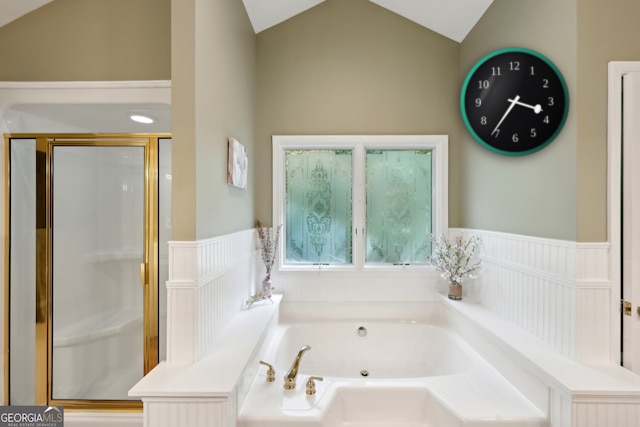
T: 3:36
